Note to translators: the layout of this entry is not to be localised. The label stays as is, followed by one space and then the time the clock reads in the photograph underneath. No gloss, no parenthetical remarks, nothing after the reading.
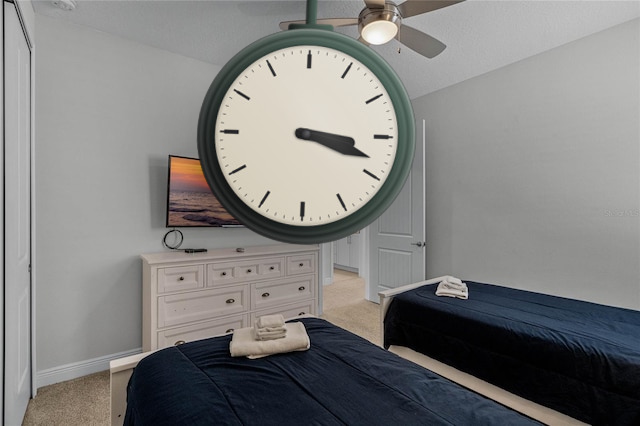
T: 3:18
